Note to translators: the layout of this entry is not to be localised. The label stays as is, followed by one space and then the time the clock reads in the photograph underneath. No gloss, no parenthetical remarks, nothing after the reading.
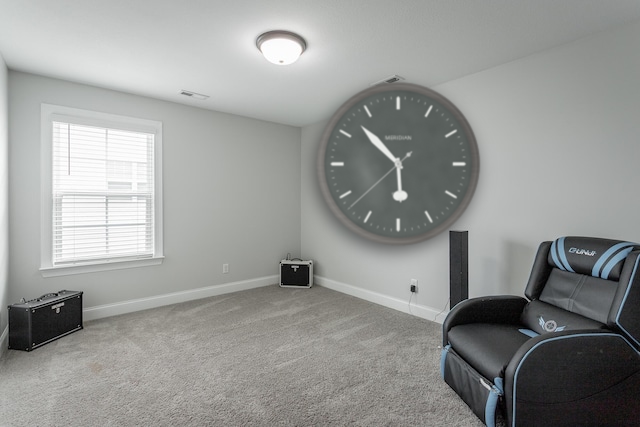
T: 5:52:38
